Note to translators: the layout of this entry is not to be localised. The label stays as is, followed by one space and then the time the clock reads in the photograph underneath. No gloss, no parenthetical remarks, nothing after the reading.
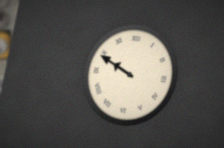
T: 9:49
